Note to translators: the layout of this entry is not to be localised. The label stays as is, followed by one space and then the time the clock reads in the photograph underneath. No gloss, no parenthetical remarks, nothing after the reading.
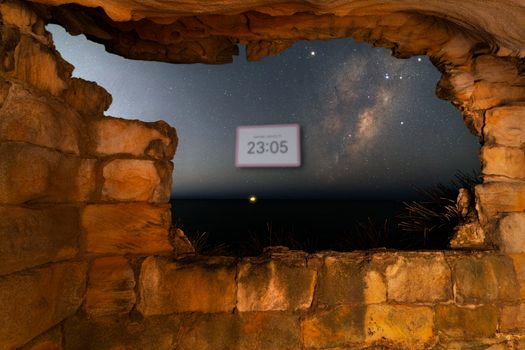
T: 23:05
